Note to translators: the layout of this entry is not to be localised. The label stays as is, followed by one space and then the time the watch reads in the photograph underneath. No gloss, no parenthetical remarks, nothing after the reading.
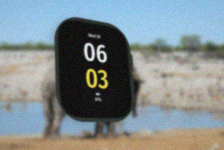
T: 6:03
